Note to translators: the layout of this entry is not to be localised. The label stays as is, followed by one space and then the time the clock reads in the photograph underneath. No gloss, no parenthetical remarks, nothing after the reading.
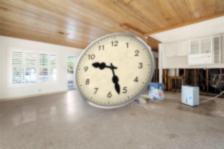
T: 9:27
